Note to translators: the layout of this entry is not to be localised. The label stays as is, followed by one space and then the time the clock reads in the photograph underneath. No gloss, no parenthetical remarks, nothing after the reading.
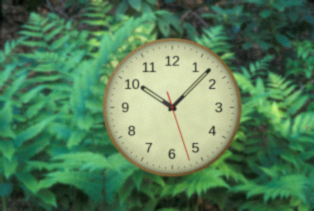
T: 10:07:27
